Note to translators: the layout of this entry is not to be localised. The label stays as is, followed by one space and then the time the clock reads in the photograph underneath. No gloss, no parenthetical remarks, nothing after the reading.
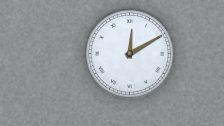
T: 12:10
